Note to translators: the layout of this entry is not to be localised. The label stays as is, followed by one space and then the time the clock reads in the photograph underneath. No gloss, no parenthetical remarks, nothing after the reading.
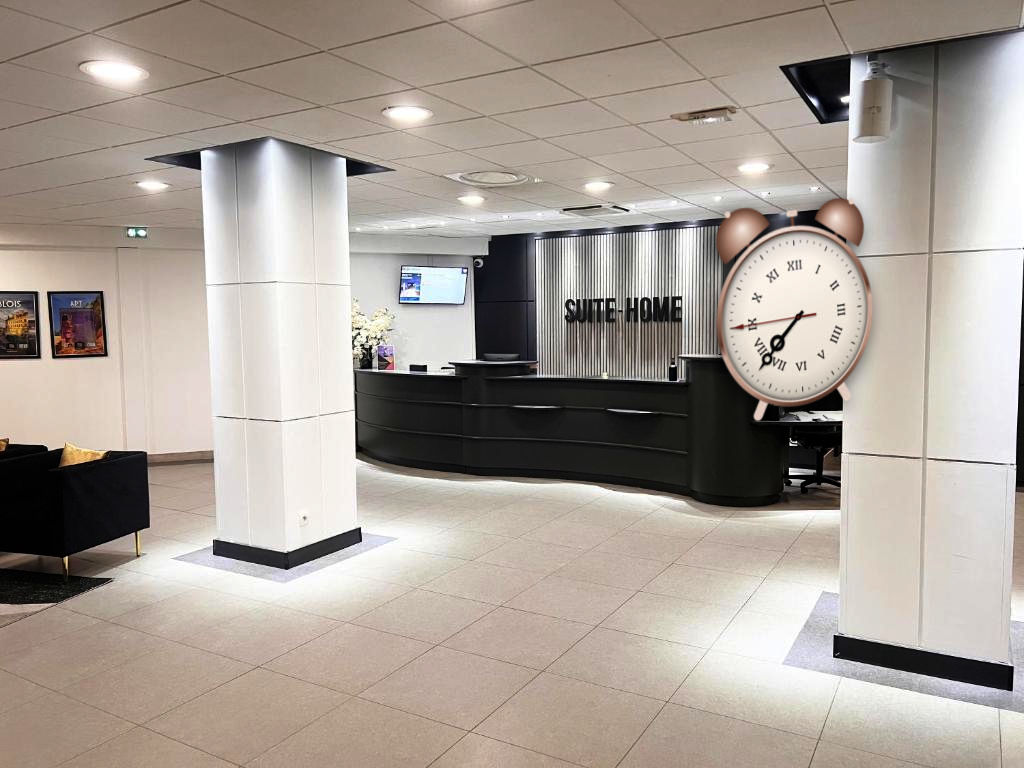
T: 7:37:45
